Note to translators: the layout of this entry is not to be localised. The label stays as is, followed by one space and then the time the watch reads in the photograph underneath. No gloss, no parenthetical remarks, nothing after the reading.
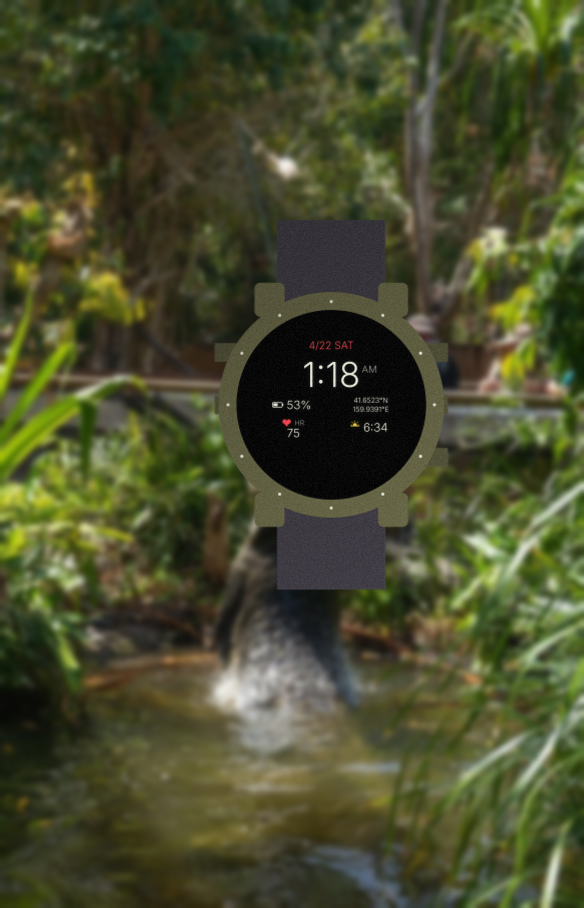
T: 1:18
